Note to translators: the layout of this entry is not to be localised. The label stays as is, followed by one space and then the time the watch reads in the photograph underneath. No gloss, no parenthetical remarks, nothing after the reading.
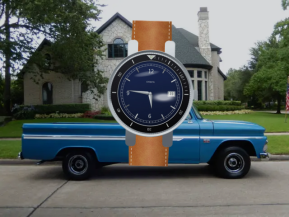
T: 5:46
